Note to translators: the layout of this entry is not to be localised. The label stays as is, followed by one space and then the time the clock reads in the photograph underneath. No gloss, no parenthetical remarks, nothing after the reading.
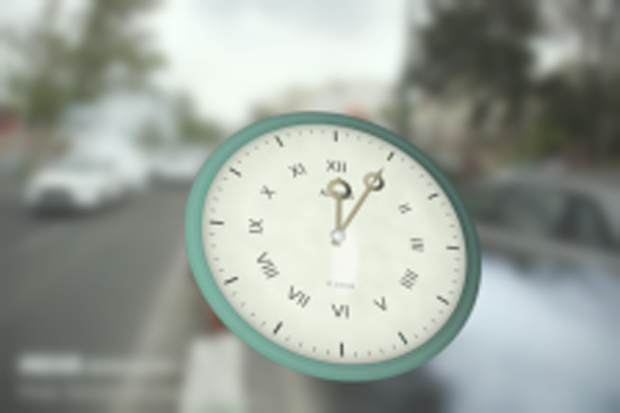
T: 12:05
